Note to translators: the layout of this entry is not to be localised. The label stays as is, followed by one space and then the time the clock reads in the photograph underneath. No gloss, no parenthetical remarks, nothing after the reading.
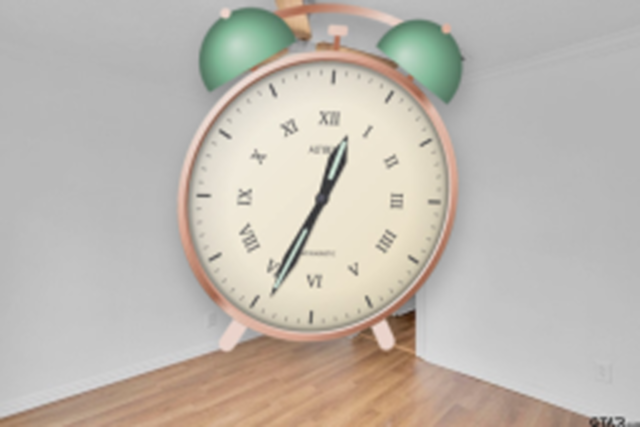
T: 12:34
